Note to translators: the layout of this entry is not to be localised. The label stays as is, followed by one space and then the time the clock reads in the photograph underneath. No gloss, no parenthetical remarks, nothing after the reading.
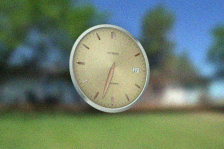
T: 6:33
